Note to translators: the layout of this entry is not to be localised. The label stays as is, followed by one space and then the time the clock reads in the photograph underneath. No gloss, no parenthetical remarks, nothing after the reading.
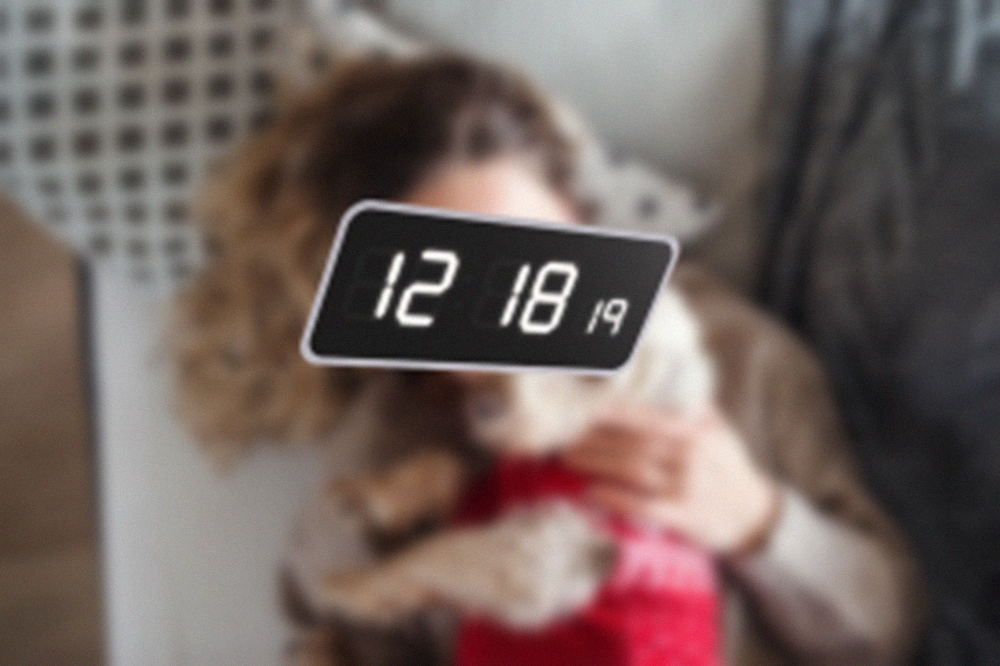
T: 12:18:19
